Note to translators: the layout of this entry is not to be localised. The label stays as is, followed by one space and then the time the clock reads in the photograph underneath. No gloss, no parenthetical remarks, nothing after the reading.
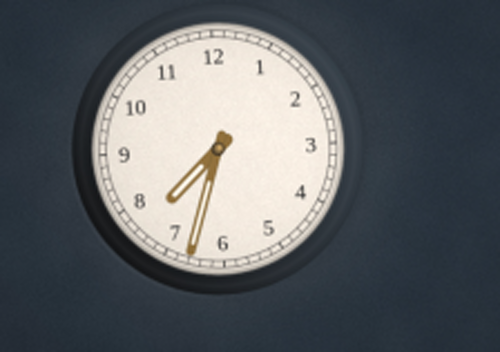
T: 7:33
